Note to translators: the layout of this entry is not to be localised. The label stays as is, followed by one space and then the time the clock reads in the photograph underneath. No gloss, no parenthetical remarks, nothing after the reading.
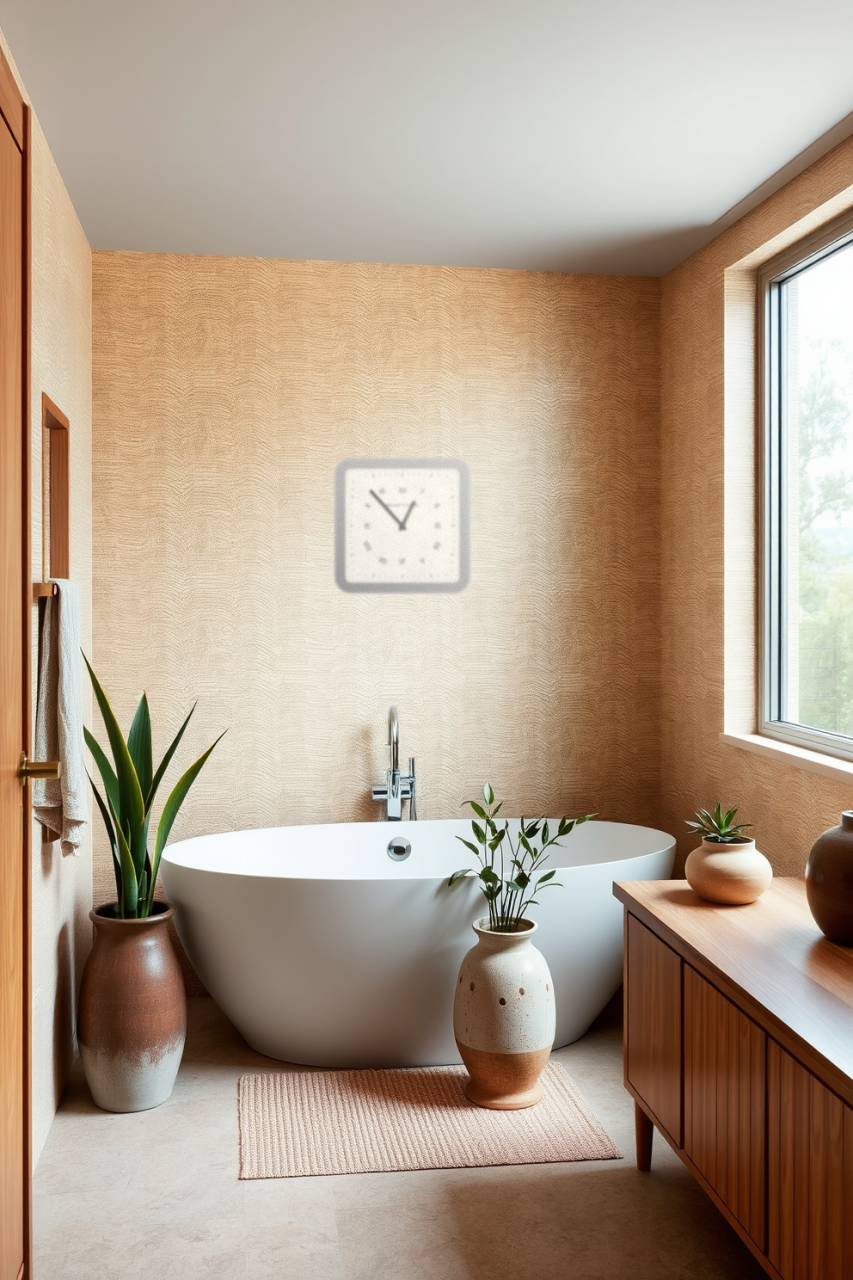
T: 12:53
